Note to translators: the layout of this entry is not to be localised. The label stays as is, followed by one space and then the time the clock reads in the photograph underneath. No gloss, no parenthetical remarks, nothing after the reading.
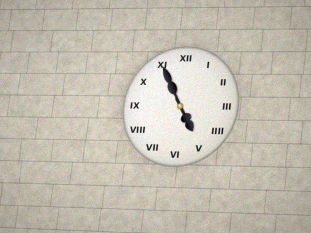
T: 4:55
